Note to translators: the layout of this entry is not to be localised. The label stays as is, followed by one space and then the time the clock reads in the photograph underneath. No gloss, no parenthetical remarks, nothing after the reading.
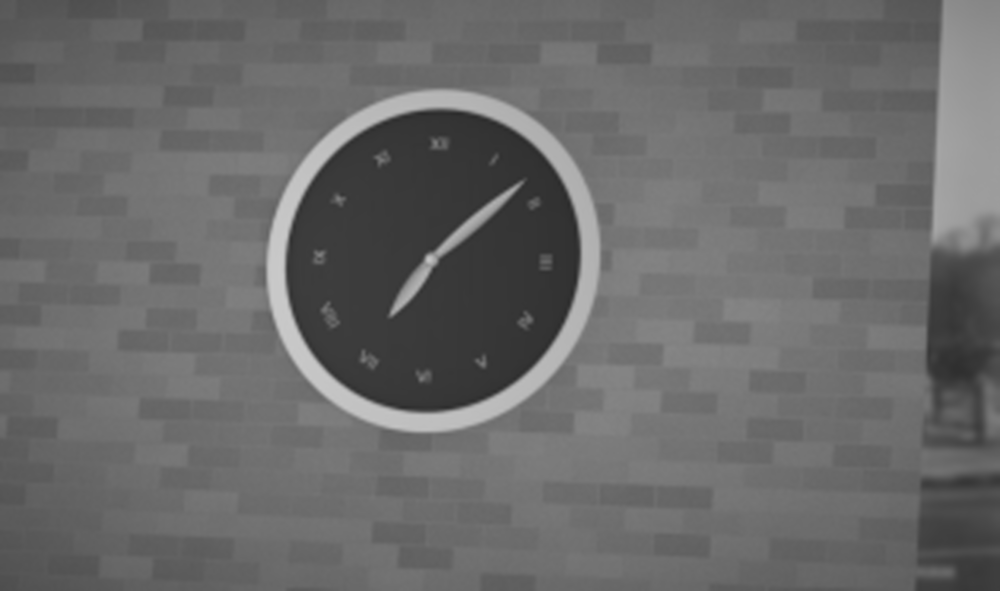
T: 7:08
